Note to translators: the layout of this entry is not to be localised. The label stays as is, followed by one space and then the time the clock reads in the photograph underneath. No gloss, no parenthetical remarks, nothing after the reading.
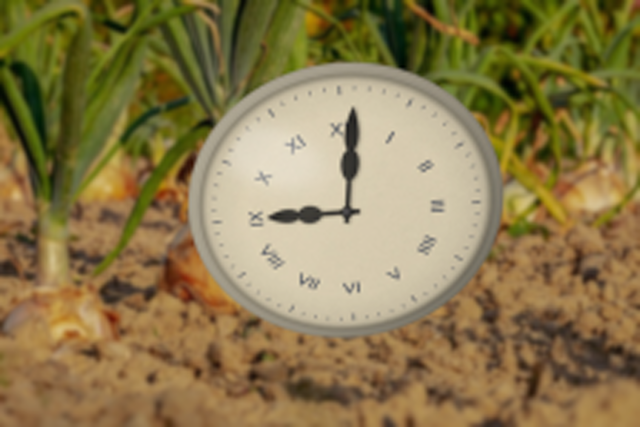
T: 9:01
